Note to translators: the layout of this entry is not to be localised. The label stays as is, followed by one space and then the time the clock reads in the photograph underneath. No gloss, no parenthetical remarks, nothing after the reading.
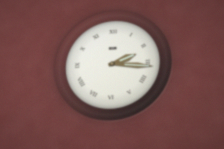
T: 2:16
